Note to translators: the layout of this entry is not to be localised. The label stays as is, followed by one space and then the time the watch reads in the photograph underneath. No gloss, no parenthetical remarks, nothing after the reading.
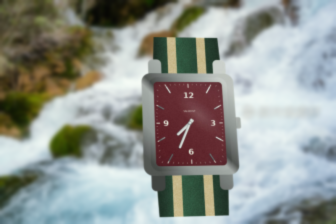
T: 7:34
